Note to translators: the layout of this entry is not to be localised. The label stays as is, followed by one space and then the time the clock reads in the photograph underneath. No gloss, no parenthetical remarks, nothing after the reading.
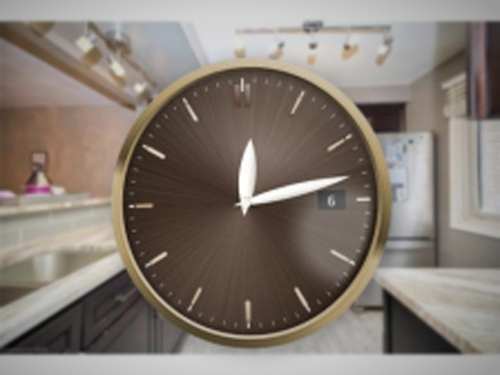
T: 12:13
